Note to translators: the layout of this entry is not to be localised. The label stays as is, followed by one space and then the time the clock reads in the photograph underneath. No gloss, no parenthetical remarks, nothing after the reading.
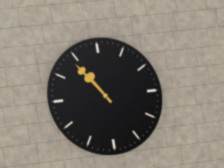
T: 10:54
